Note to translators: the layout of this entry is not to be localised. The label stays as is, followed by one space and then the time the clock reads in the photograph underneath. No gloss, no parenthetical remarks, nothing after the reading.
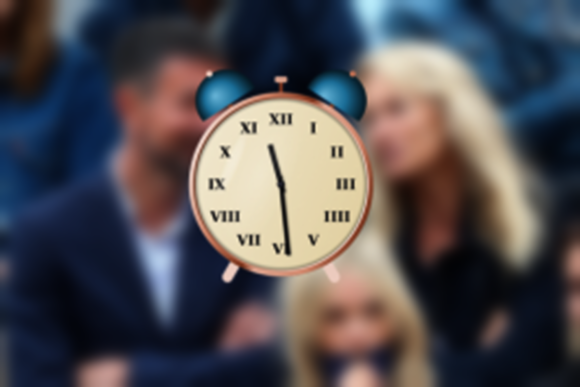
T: 11:29
